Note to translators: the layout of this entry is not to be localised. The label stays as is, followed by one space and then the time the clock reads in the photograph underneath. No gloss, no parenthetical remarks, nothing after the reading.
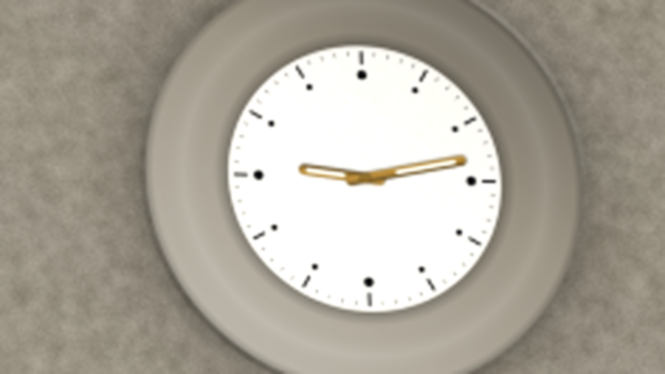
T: 9:13
